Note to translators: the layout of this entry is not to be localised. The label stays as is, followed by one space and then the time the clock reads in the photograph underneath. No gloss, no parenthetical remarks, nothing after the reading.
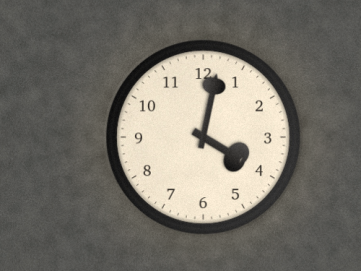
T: 4:02
